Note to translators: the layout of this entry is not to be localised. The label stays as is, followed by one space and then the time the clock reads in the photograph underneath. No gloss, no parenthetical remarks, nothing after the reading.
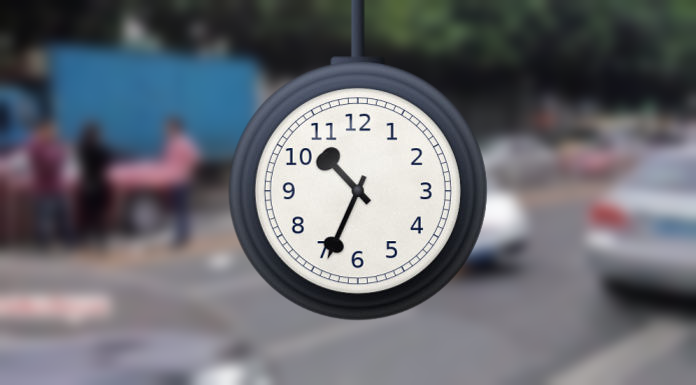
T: 10:34
